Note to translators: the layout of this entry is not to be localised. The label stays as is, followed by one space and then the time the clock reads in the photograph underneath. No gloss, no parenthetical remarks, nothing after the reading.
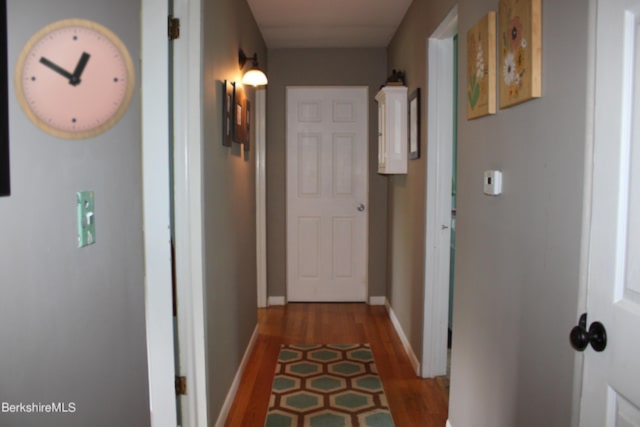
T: 12:50
